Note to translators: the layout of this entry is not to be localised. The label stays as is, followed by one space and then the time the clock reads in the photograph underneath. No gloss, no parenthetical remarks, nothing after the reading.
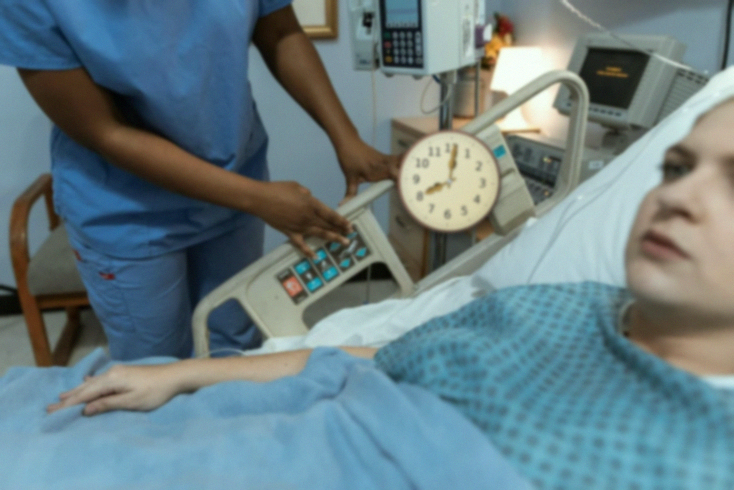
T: 8:01
